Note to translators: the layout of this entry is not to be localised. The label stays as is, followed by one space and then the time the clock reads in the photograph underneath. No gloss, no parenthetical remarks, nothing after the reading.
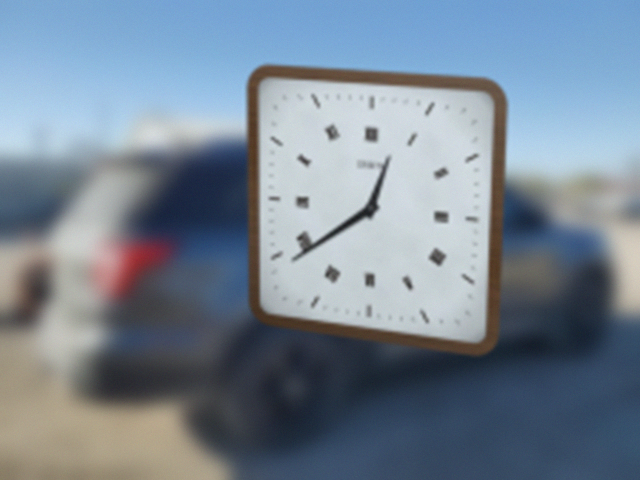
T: 12:39
